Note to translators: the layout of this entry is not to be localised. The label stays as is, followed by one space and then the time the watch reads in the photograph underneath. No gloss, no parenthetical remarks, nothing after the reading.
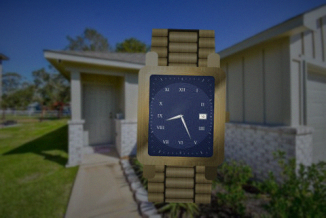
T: 8:26
